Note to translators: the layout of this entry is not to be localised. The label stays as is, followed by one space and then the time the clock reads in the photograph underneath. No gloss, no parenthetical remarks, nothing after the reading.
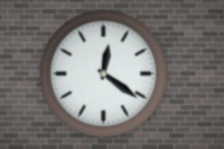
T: 12:21
